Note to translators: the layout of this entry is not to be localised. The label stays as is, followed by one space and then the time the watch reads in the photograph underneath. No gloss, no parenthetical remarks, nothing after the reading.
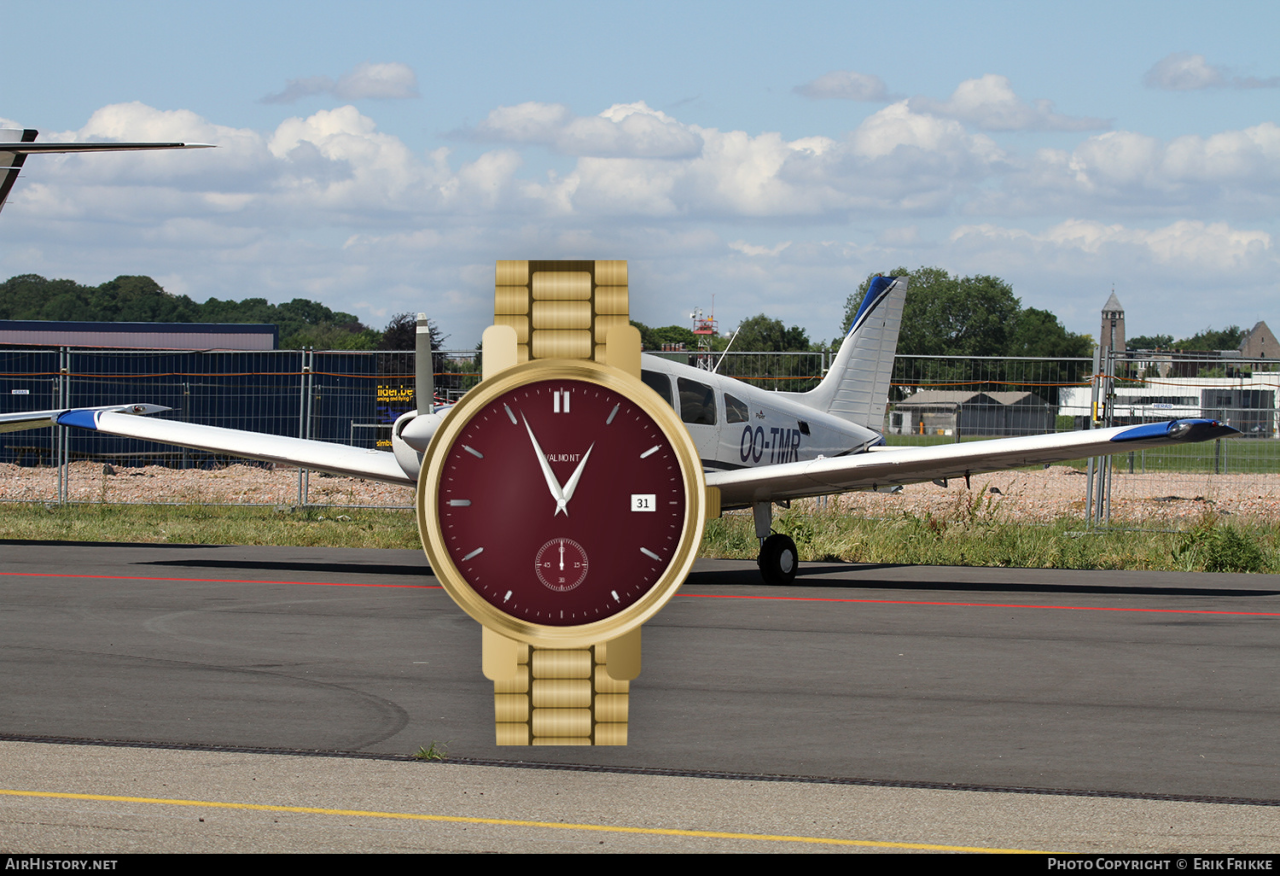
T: 12:56
